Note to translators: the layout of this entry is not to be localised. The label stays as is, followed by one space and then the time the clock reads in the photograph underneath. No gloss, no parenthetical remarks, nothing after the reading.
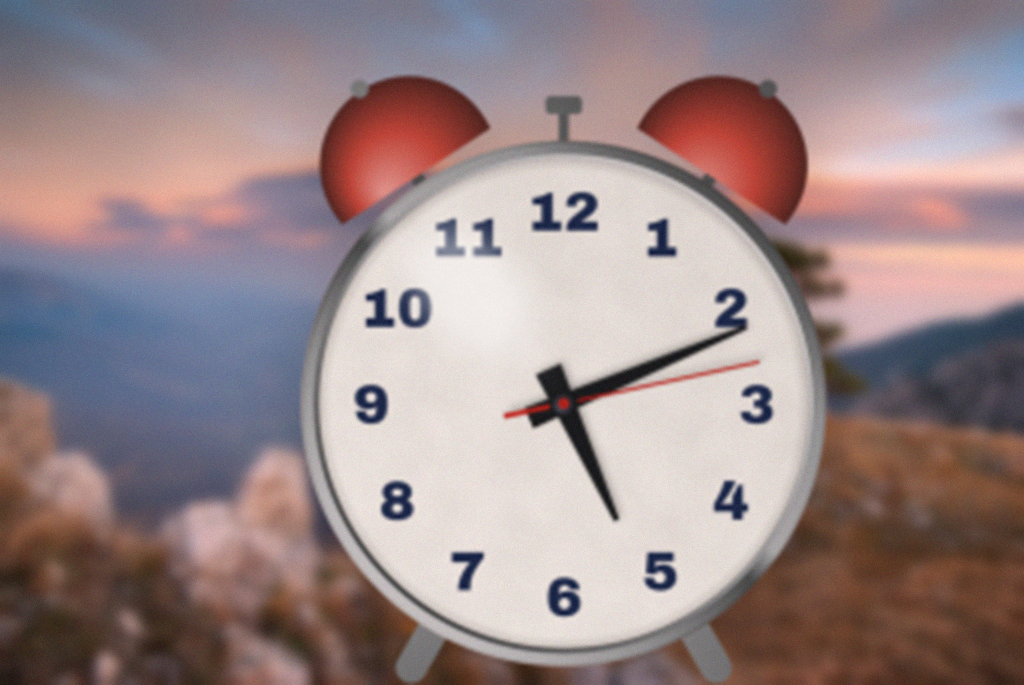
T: 5:11:13
